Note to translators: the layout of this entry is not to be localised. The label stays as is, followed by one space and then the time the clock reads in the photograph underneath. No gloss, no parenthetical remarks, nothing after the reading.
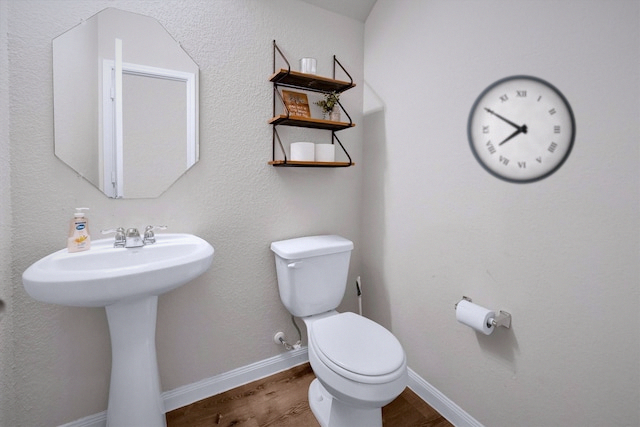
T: 7:50
